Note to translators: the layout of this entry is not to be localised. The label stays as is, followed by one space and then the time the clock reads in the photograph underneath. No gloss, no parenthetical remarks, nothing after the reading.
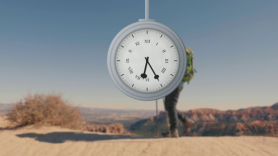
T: 6:25
